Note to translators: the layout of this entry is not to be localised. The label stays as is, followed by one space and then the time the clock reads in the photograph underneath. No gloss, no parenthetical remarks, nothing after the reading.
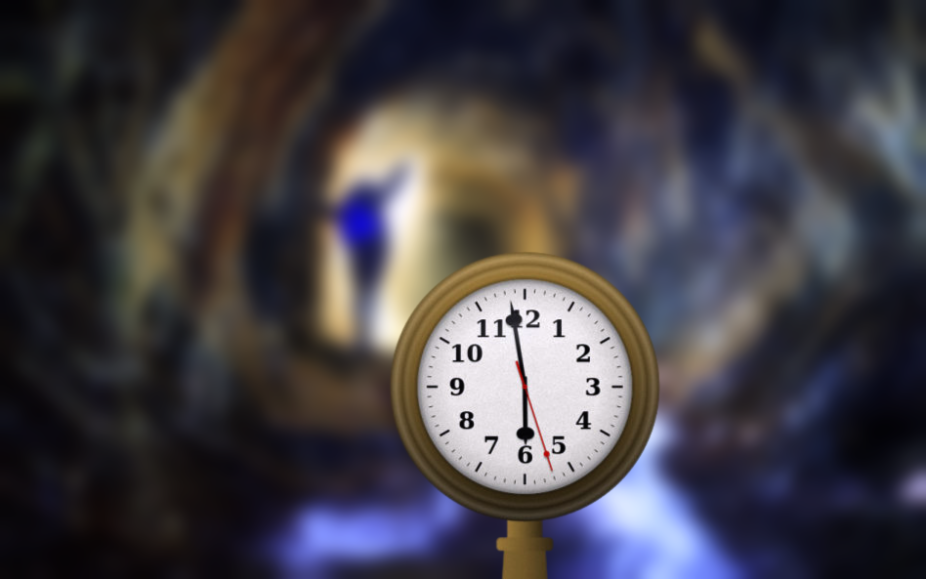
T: 5:58:27
